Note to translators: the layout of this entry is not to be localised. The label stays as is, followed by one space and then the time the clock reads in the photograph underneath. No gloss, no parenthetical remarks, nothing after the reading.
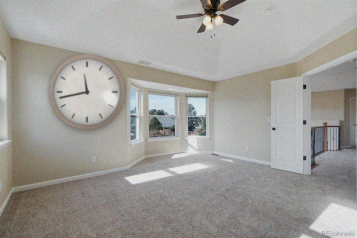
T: 11:43
